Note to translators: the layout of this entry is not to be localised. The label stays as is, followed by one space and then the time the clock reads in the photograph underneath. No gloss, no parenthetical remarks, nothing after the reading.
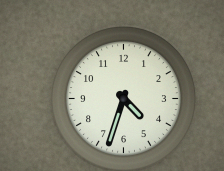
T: 4:33
